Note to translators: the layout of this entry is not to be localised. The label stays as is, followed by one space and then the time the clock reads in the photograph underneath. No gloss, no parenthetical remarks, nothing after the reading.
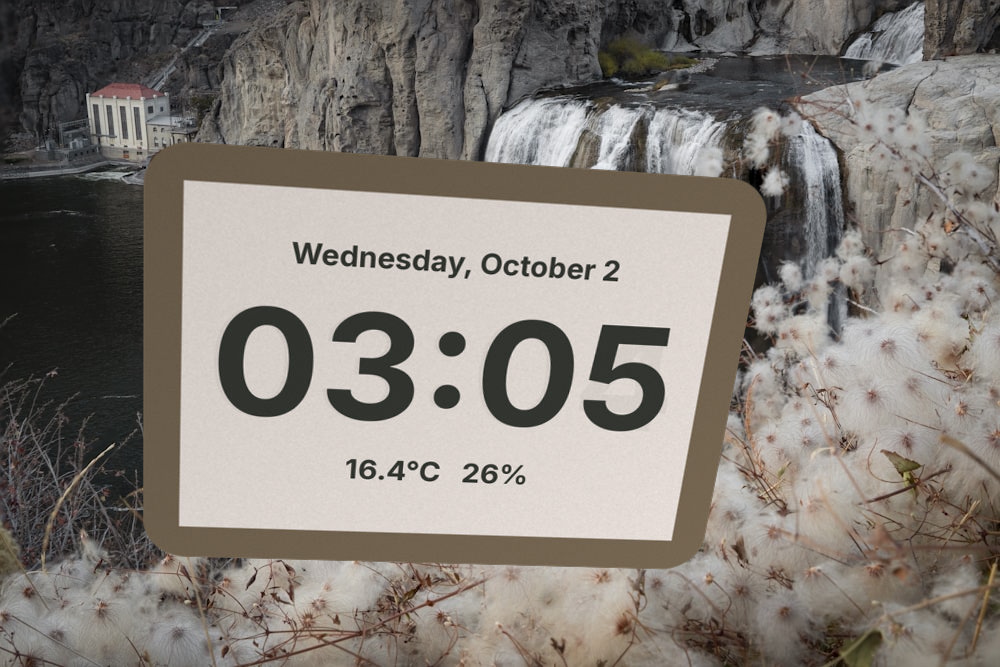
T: 3:05
